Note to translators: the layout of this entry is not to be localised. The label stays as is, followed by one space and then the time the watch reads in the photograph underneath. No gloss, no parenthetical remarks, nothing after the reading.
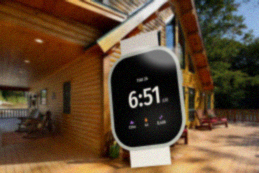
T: 6:51
